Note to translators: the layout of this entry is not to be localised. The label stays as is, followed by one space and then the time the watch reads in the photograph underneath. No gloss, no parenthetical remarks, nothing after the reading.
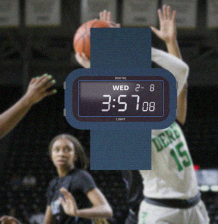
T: 3:57:08
